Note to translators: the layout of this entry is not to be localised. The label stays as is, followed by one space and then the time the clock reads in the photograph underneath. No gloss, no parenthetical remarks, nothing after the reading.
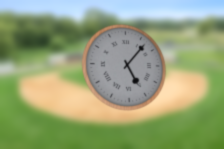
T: 5:07
